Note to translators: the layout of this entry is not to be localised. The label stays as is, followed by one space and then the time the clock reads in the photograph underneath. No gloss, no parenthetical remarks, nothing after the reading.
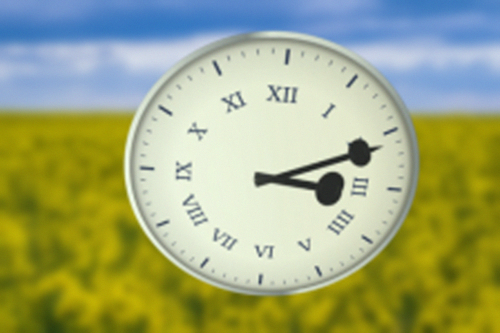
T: 3:11
